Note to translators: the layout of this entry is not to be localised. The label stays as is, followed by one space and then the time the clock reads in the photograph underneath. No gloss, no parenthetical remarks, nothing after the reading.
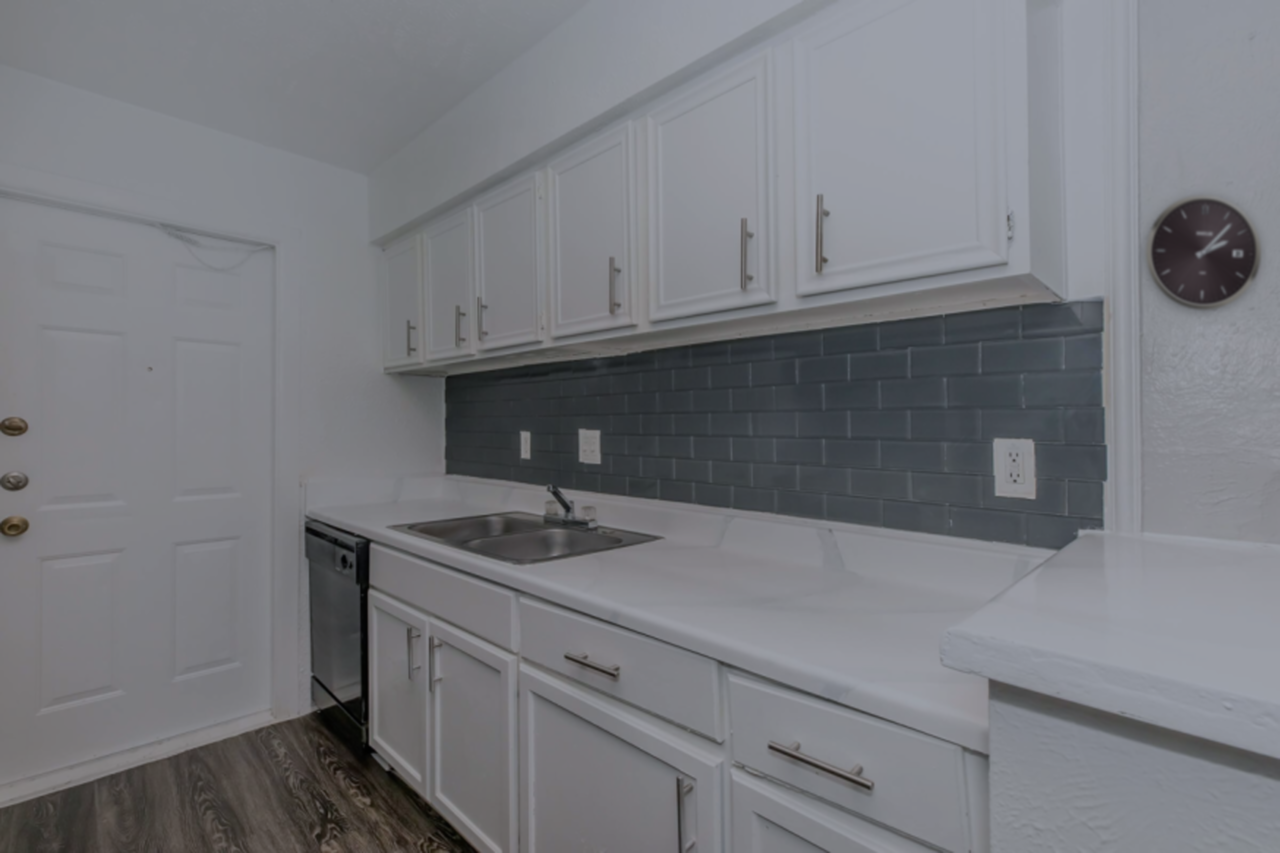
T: 2:07
